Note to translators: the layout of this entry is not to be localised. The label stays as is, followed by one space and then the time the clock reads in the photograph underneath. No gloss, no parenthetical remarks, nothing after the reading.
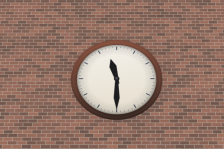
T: 11:30
